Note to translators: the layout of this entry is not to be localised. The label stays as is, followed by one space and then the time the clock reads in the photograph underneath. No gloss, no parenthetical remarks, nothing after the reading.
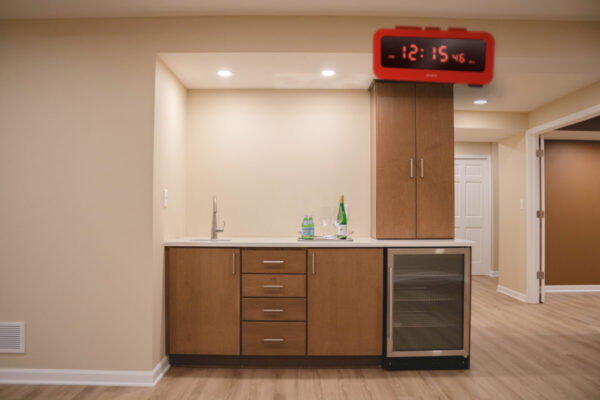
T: 12:15
